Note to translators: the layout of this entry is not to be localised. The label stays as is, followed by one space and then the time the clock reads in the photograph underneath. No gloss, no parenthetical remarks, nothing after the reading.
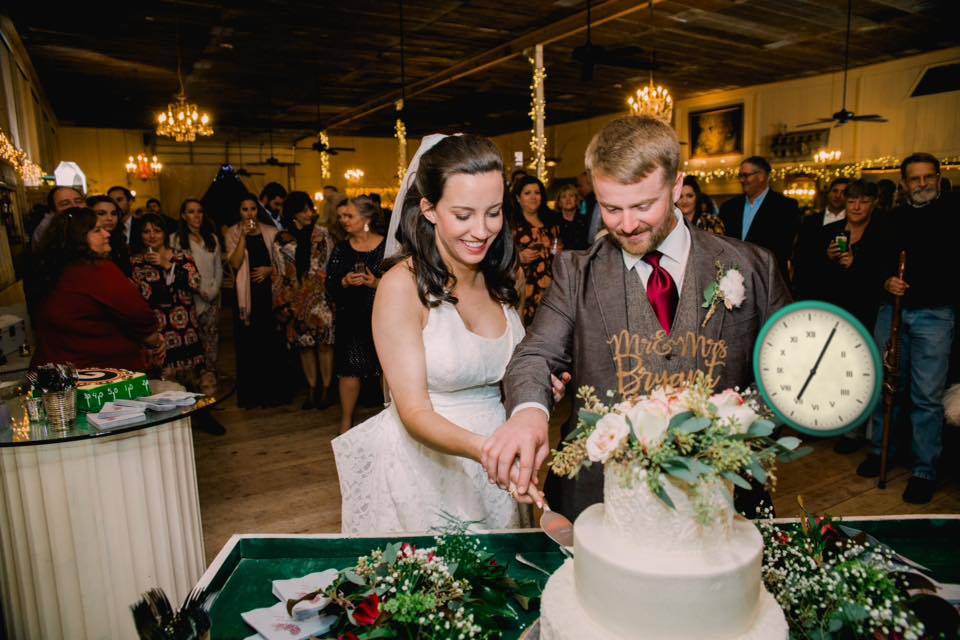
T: 7:05
